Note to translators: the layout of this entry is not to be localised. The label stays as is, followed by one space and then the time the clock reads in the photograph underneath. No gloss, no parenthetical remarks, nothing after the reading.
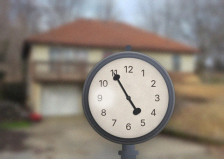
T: 4:55
